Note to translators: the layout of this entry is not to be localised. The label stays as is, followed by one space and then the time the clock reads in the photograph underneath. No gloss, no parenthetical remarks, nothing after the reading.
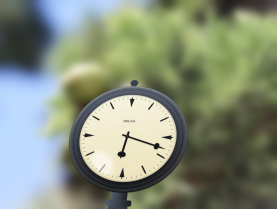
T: 6:18
